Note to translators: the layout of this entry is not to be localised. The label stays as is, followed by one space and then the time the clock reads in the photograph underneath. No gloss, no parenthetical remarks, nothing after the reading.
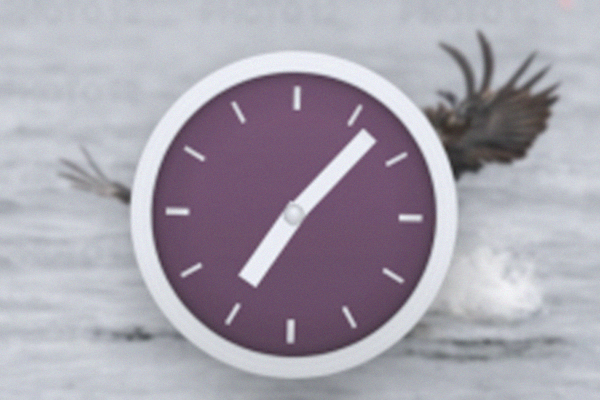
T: 7:07
